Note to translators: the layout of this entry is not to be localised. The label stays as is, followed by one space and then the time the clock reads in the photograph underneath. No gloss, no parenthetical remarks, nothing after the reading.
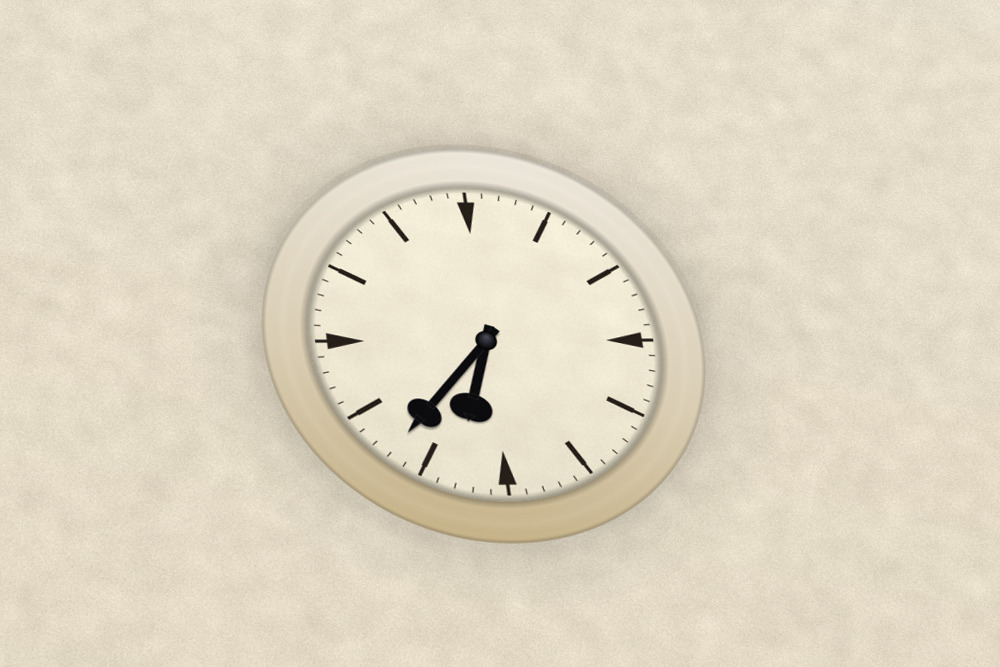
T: 6:37
